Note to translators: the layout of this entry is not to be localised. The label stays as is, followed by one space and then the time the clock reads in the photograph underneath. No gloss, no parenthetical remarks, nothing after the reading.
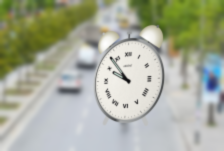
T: 9:53
